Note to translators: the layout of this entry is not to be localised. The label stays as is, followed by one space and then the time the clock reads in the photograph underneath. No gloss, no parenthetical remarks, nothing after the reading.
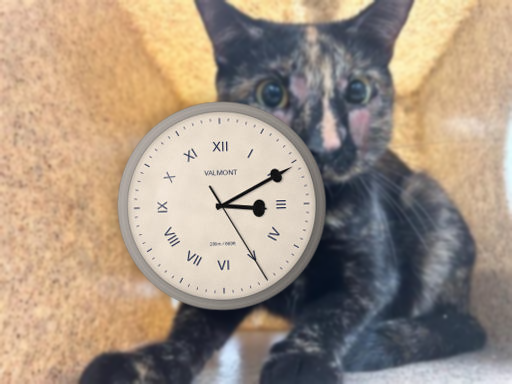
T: 3:10:25
